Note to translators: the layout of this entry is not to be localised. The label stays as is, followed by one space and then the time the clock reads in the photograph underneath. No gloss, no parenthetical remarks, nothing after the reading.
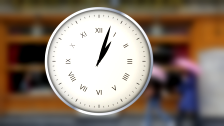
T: 1:03
